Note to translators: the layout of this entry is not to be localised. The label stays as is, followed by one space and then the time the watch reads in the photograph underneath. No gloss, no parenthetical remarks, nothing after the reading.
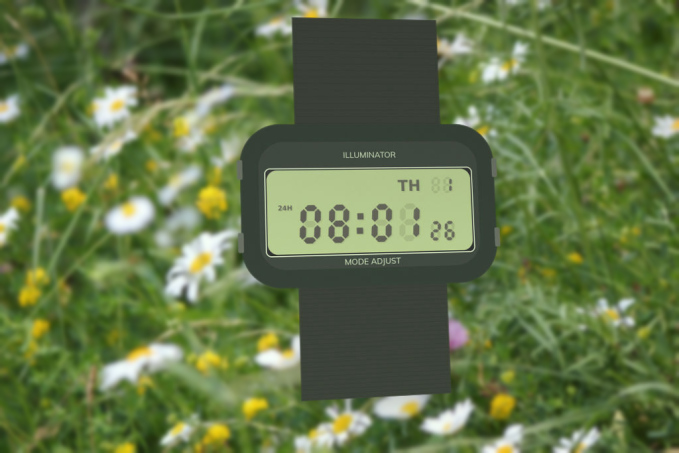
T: 8:01:26
